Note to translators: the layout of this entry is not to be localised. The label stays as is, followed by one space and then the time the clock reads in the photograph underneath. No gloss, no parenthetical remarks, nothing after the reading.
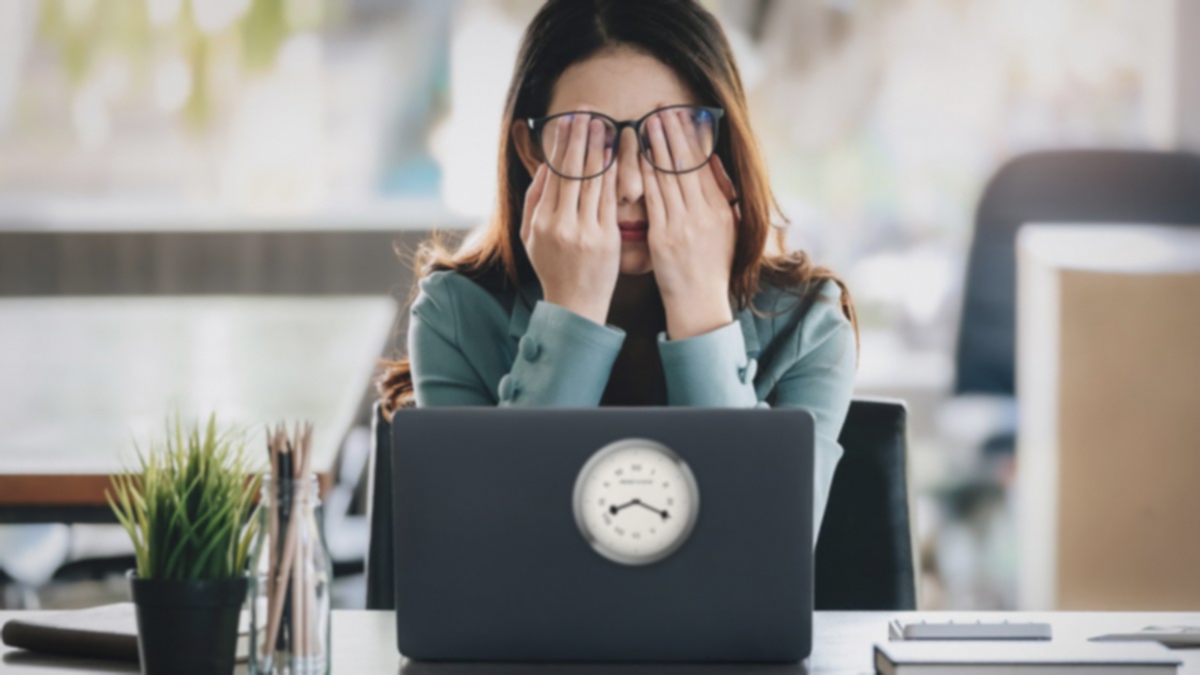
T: 8:19
